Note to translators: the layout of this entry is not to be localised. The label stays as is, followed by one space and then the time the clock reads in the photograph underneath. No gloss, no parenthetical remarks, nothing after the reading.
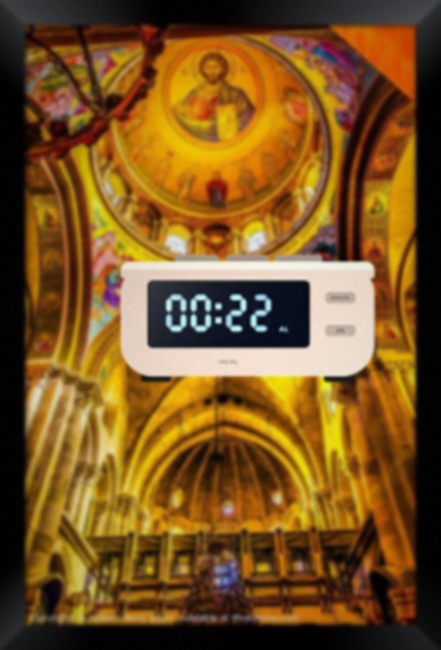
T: 0:22
